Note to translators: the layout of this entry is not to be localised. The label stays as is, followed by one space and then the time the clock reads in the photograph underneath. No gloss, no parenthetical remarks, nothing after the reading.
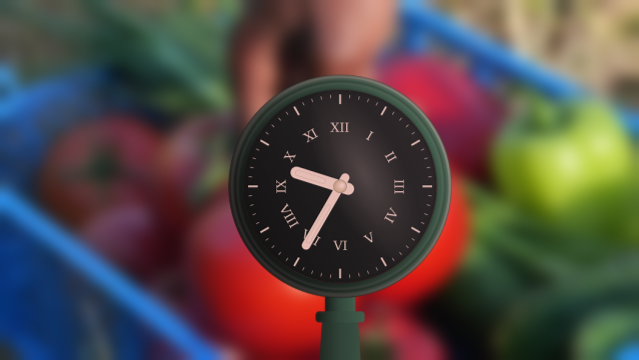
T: 9:35
